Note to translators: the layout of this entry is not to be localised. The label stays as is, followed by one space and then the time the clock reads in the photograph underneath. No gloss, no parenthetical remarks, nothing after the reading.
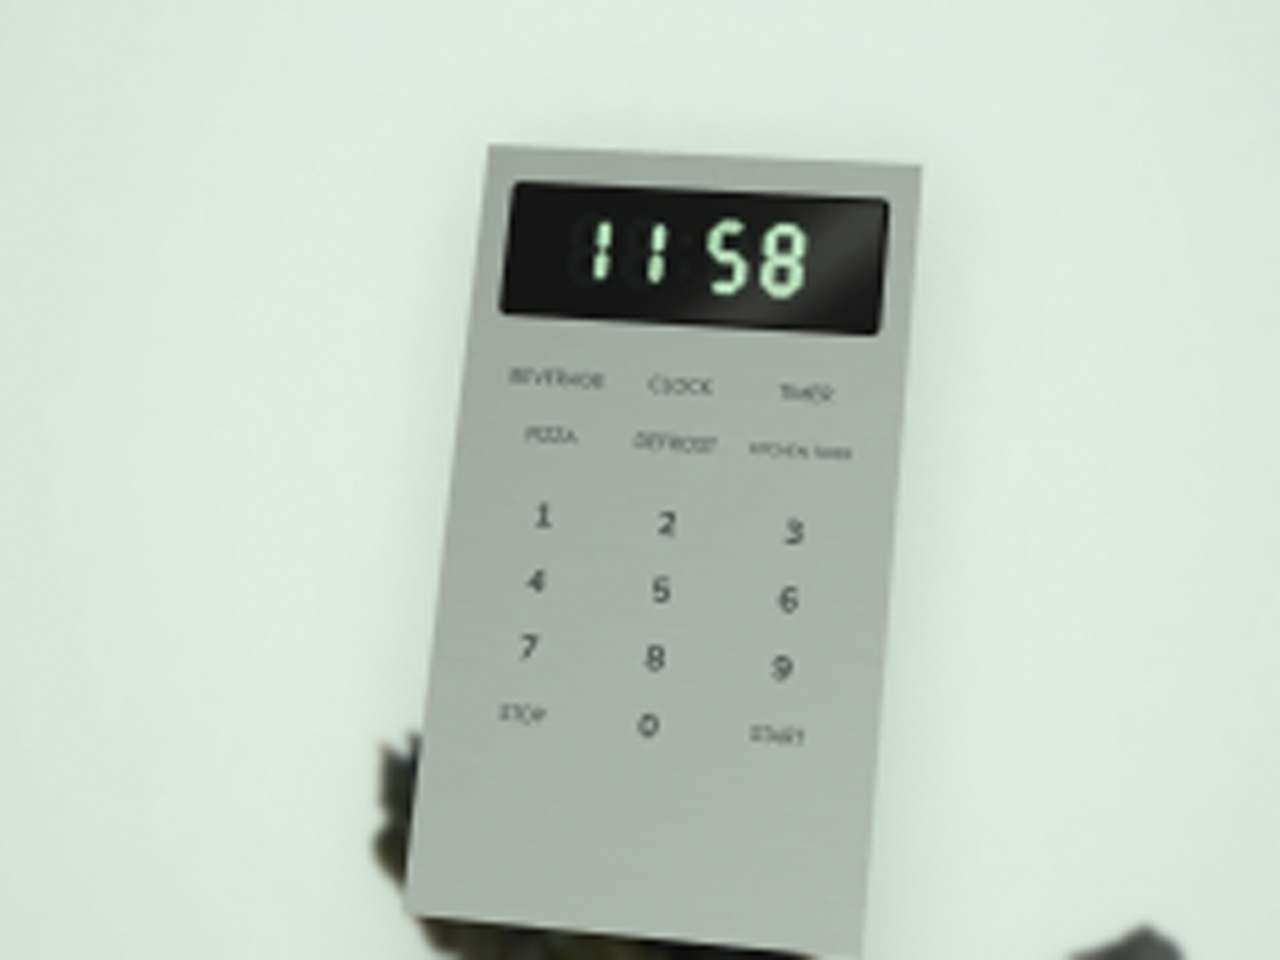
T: 11:58
